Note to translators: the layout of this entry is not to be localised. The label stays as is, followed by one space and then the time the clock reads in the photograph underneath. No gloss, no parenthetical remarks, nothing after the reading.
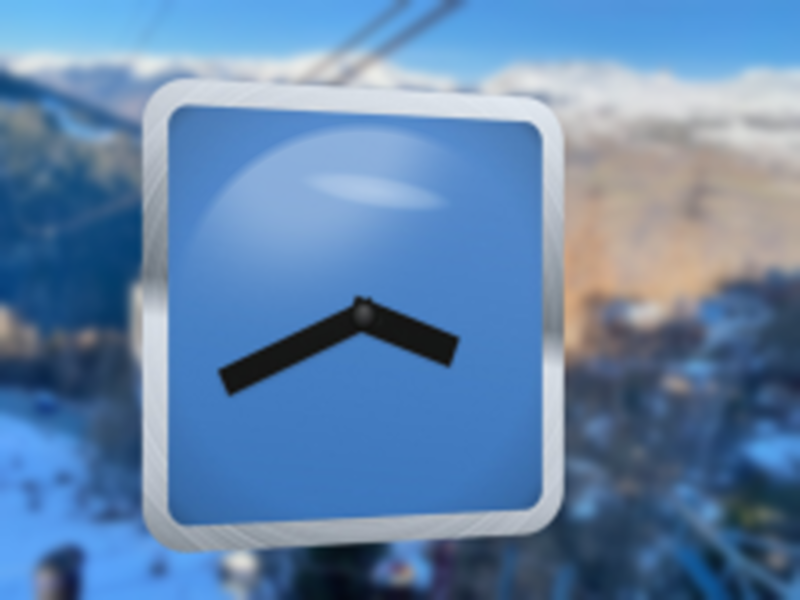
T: 3:41
